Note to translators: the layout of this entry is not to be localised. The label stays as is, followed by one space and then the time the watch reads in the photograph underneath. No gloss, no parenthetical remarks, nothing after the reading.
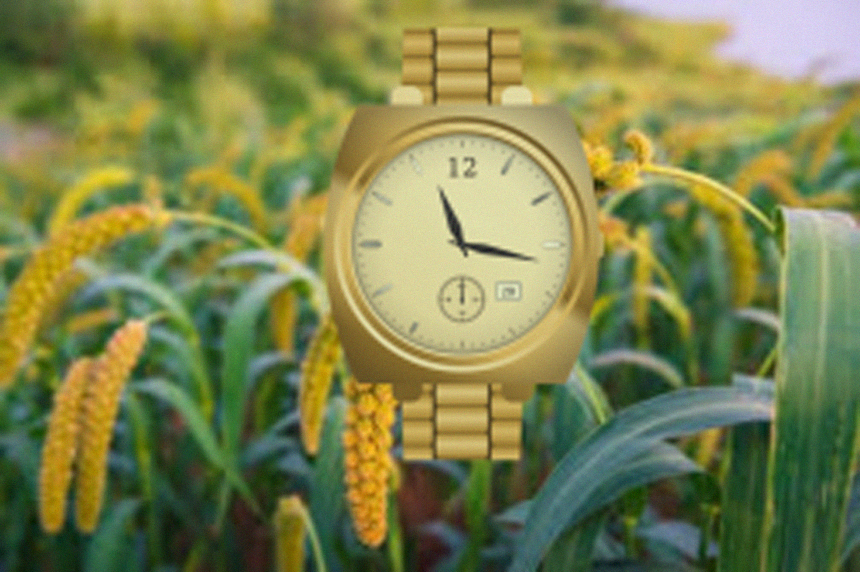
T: 11:17
